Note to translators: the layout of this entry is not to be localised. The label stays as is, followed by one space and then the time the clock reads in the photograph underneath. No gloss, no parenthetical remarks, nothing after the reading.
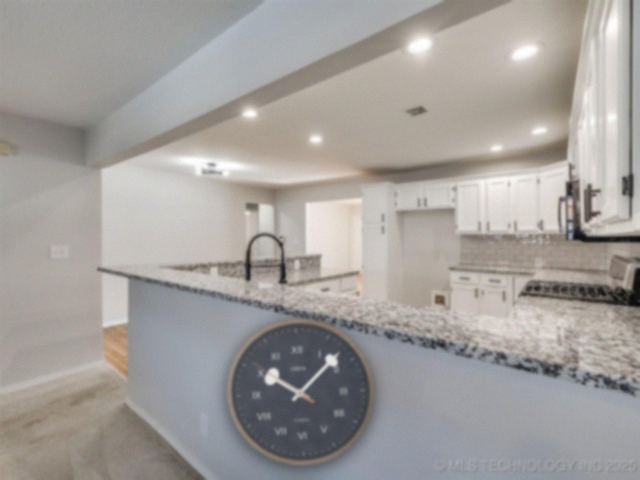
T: 10:07:51
